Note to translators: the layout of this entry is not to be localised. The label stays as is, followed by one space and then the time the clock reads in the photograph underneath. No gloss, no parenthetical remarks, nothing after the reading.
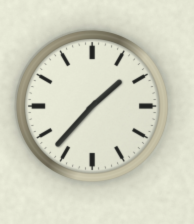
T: 1:37
